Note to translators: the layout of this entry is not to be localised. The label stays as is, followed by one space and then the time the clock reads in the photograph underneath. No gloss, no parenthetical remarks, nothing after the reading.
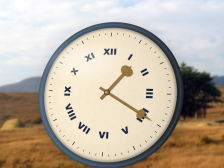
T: 1:20
